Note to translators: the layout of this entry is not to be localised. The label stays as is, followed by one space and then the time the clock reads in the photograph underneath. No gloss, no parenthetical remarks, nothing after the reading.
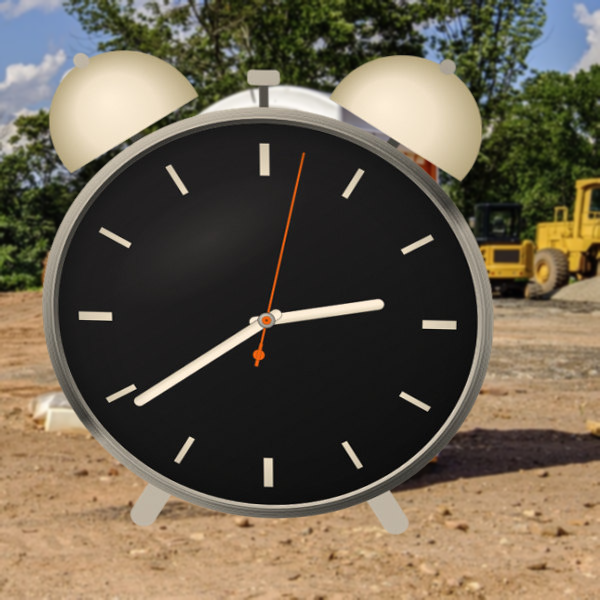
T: 2:39:02
